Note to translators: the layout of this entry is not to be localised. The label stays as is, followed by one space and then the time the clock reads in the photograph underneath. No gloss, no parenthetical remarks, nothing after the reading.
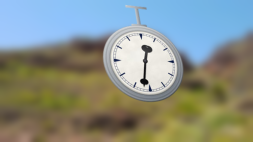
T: 12:32
